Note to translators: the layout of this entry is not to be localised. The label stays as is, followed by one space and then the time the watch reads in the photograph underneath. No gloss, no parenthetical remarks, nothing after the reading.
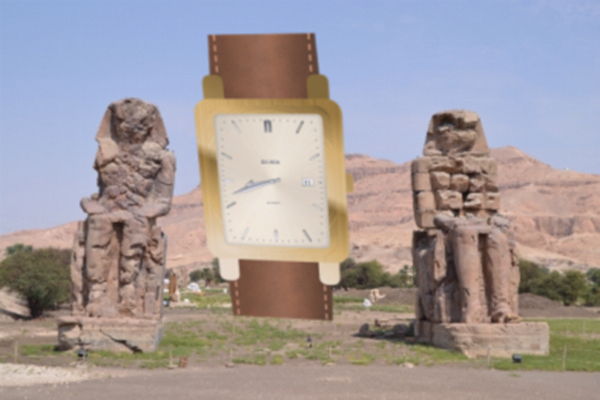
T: 8:42
